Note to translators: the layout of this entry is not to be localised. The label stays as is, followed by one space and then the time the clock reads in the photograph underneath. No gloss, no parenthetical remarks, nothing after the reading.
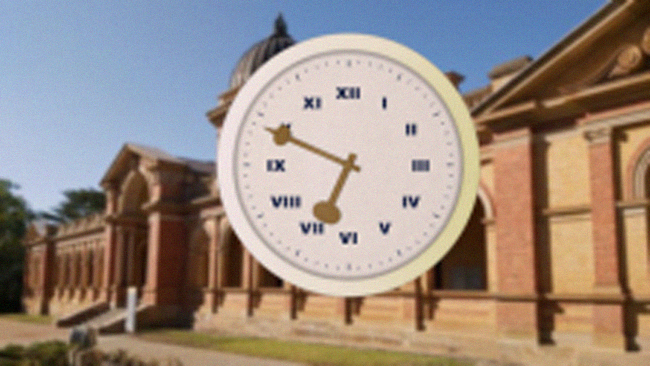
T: 6:49
